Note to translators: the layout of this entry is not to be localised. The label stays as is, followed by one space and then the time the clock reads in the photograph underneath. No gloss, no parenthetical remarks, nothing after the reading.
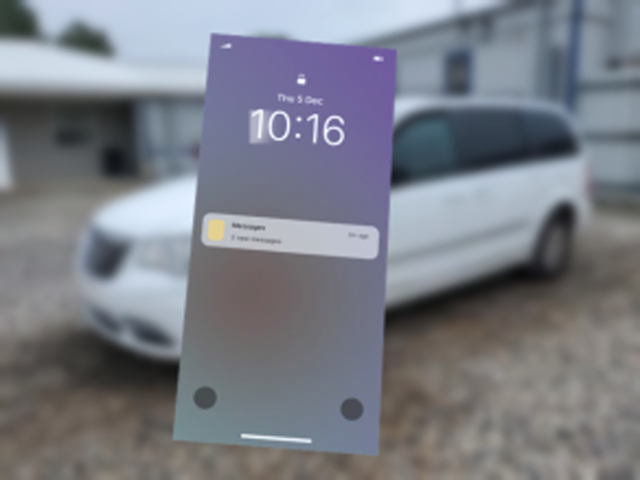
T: 10:16
